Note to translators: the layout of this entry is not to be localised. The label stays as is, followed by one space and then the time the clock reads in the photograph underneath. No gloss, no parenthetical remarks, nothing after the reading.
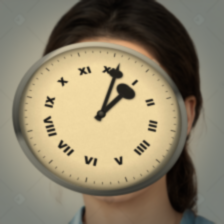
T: 1:01
